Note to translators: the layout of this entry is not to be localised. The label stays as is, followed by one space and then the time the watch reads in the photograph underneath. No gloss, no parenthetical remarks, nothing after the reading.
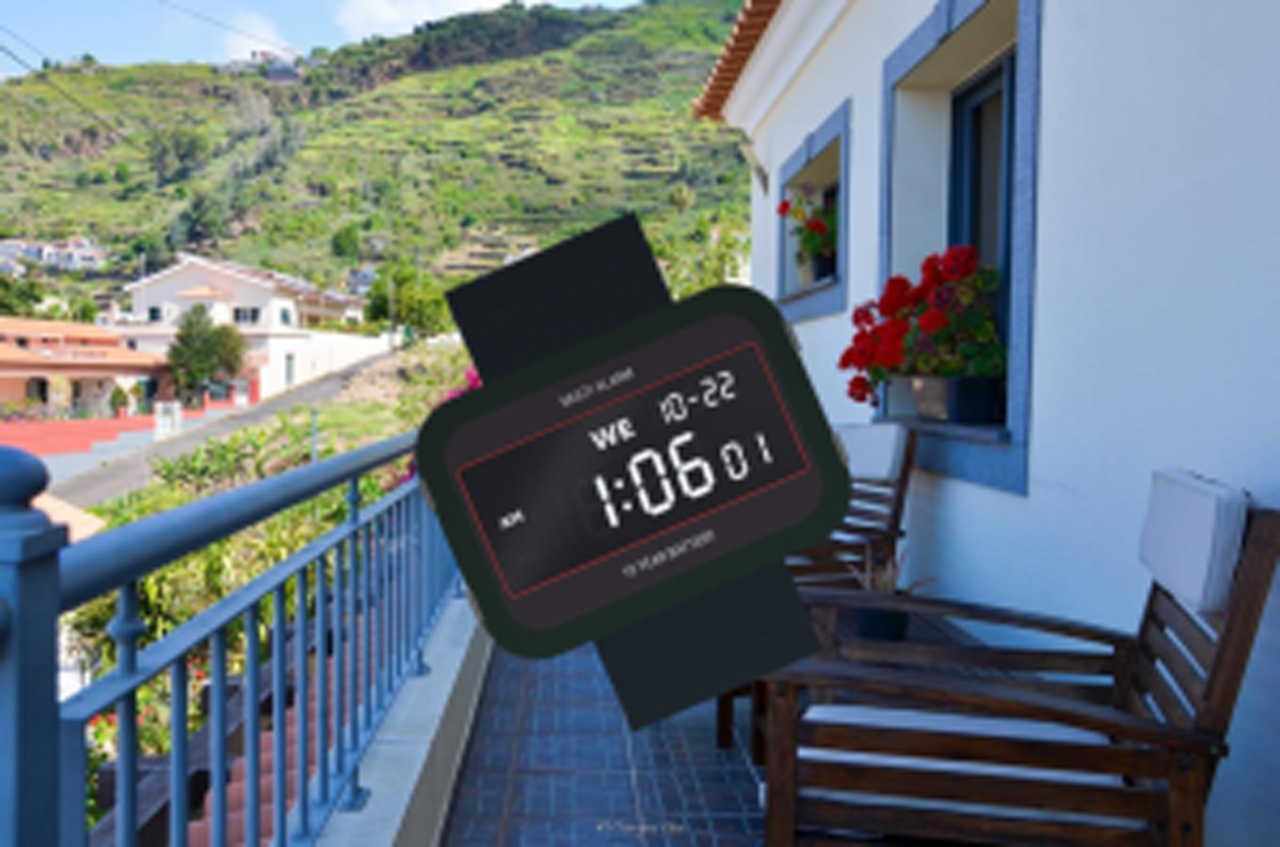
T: 1:06:01
